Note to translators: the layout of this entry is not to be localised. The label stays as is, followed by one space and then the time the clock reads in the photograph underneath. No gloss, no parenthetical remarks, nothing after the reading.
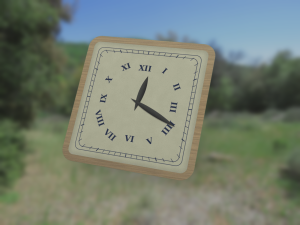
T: 12:19
